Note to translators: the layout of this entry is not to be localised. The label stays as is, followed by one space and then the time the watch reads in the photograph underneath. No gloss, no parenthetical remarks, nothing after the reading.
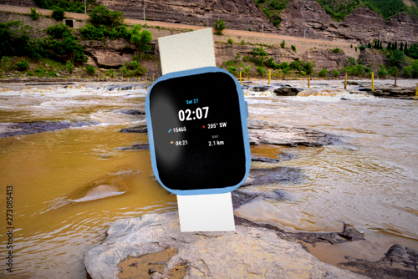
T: 2:07
